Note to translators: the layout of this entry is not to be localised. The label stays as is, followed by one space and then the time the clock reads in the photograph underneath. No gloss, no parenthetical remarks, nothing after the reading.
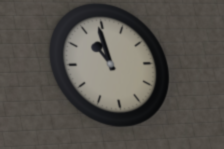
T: 10:59
